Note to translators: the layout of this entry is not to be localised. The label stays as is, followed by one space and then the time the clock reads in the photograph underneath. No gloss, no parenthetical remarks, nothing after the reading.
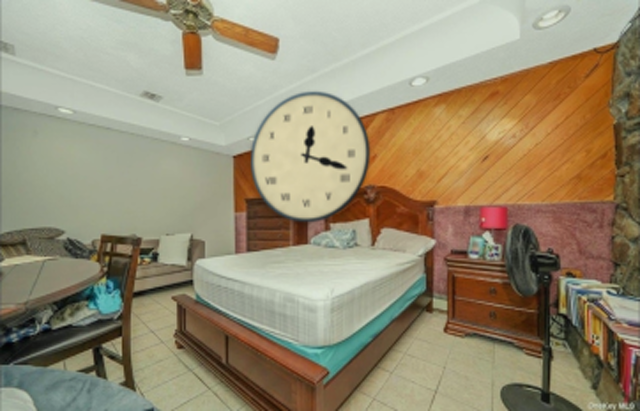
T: 12:18
